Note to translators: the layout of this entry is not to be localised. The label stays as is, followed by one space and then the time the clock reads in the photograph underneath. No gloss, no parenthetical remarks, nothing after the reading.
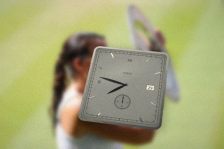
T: 7:47
